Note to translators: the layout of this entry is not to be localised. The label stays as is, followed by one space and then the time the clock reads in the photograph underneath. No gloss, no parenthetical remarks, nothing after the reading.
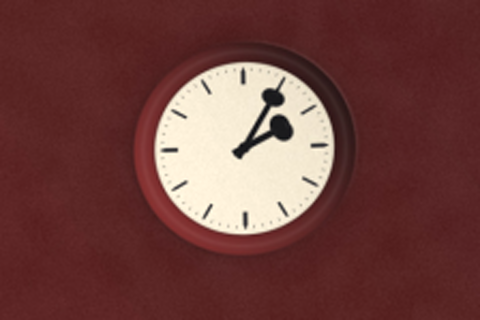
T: 2:05
